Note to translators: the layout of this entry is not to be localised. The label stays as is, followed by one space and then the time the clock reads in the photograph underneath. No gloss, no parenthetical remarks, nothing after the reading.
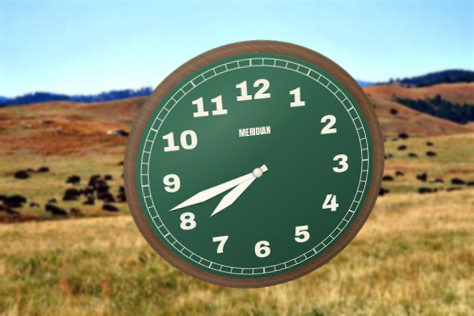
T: 7:42
